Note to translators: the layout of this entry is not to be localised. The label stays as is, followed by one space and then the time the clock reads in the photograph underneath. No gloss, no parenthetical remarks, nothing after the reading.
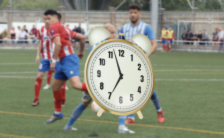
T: 6:57
